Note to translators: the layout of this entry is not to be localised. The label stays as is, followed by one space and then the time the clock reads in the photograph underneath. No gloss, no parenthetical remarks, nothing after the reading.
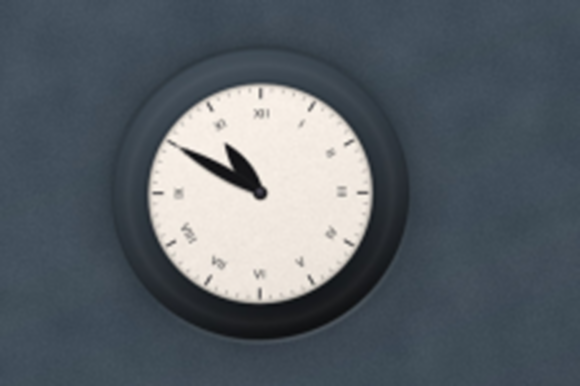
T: 10:50
